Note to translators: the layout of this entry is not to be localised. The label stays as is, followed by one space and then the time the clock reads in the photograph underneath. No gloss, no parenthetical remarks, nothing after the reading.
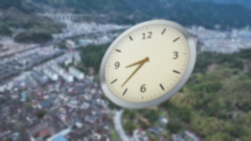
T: 8:37
